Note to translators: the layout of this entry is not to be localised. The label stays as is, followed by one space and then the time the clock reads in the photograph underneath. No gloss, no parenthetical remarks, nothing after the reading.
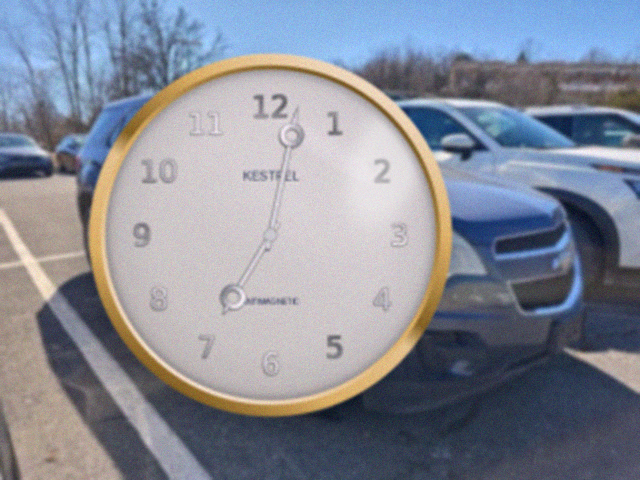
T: 7:02
